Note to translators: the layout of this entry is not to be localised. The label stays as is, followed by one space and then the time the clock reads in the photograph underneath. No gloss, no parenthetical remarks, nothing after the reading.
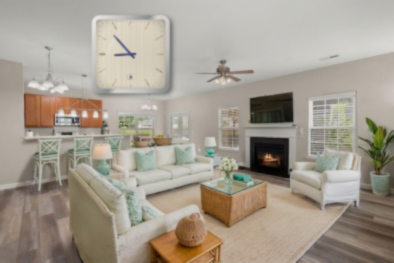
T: 8:53
